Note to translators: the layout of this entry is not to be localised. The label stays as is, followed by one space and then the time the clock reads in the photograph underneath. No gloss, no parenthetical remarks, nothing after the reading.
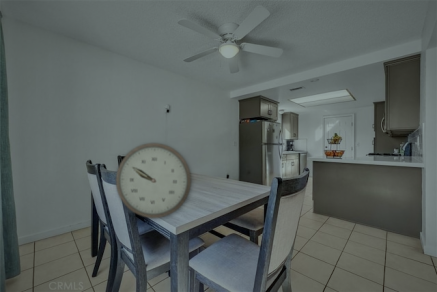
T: 9:50
